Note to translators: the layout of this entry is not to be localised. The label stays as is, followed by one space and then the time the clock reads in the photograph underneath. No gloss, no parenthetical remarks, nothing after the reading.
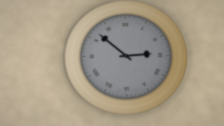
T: 2:52
